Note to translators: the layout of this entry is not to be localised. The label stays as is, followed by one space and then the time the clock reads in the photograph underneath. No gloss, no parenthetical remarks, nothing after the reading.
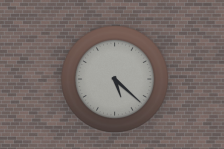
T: 5:22
